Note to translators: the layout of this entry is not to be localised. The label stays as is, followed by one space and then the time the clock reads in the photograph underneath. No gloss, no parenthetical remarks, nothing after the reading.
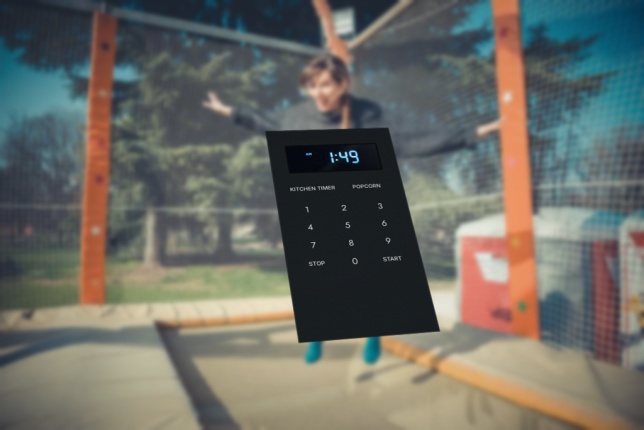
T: 1:49
